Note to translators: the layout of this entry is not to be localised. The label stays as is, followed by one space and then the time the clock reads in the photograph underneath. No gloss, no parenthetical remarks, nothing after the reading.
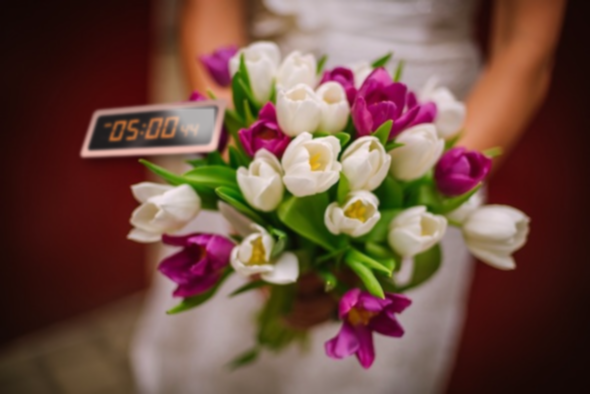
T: 5:00
